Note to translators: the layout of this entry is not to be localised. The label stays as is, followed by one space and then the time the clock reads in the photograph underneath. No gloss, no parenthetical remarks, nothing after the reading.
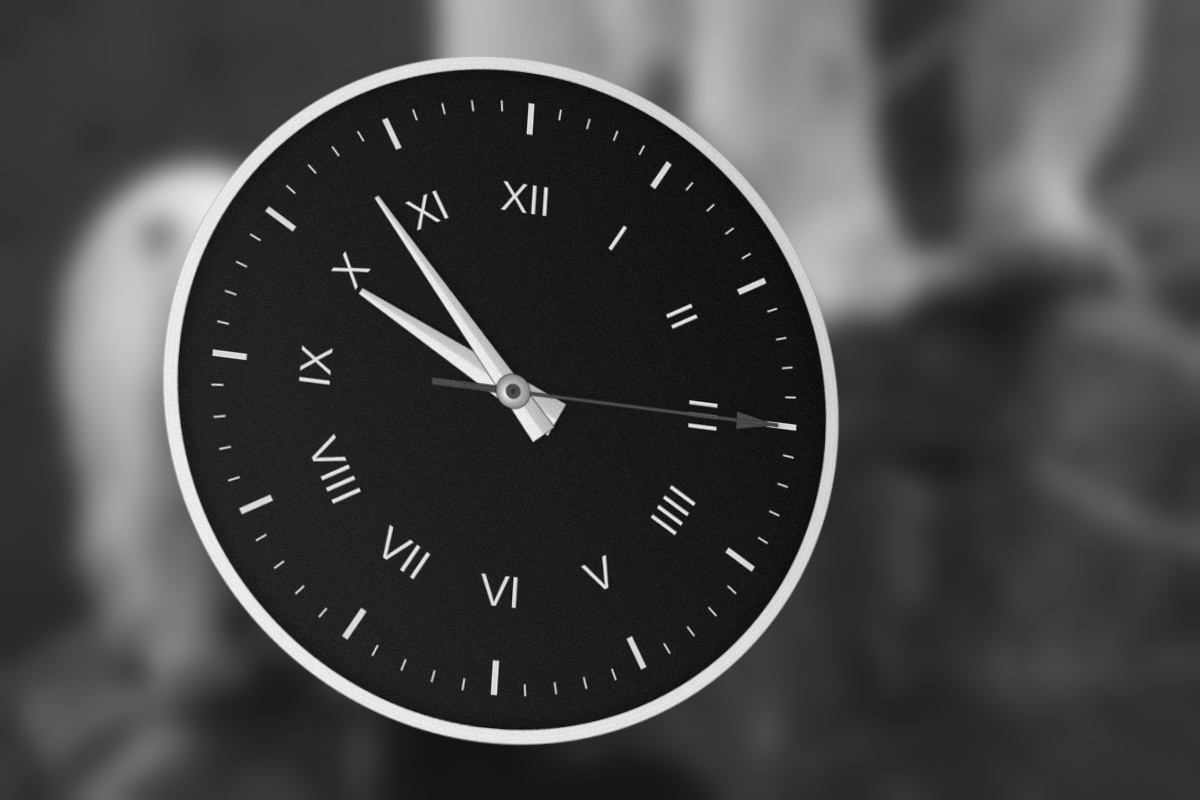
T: 9:53:15
